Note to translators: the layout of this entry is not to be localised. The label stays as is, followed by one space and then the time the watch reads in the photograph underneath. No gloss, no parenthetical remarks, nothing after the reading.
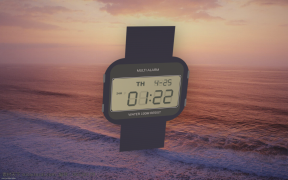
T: 1:22
